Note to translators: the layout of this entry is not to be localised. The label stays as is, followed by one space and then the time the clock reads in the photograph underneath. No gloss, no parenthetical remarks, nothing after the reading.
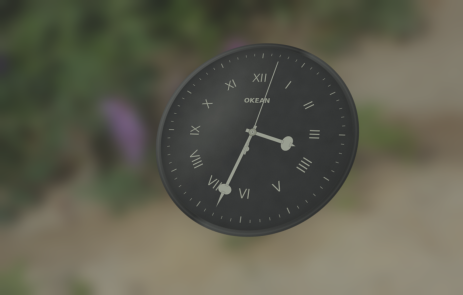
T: 3:33:02
